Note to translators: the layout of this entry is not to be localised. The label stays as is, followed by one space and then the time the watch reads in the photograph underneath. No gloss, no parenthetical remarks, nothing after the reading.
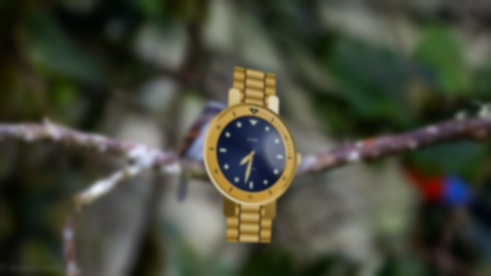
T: 7:32
